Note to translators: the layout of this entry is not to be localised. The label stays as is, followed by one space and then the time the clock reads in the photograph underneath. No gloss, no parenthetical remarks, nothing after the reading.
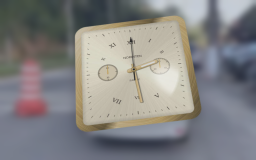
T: 2:29
